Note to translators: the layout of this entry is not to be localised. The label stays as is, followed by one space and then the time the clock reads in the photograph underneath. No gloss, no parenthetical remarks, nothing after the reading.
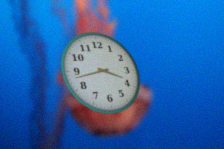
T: 3:43
